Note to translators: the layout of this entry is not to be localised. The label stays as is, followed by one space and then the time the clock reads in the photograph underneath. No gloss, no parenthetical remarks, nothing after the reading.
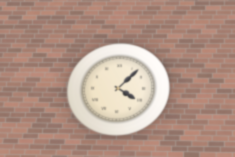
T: 4:07
